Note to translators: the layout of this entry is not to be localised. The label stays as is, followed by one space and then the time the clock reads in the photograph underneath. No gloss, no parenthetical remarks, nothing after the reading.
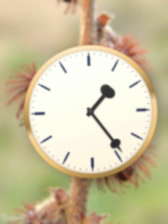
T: 1:24
